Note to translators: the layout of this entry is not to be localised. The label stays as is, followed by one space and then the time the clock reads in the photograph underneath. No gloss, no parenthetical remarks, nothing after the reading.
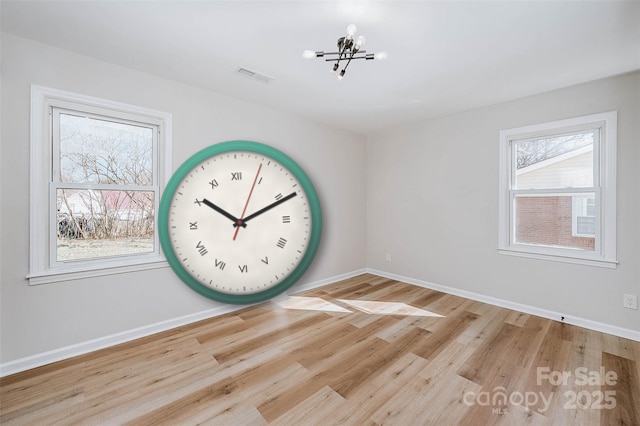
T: 10:11:04
